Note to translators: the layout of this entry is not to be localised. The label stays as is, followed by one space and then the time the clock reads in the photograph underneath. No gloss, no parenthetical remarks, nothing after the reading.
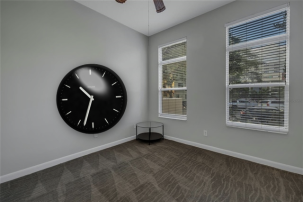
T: 10:33
